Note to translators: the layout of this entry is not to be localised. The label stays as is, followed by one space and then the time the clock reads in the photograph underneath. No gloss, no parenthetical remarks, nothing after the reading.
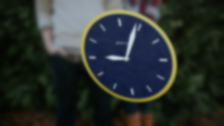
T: 9:04
